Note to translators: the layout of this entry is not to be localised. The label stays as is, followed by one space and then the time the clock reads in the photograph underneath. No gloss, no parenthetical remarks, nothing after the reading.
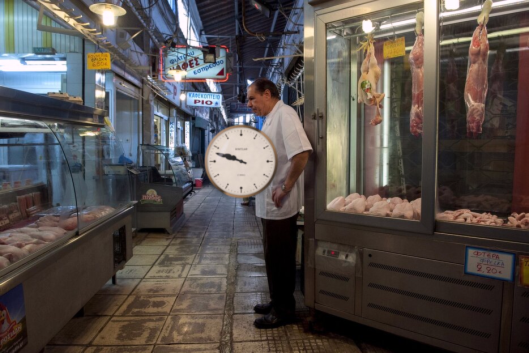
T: 9:48
